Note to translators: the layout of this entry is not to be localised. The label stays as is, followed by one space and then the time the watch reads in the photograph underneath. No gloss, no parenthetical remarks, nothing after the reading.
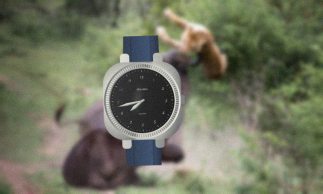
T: 7:43
